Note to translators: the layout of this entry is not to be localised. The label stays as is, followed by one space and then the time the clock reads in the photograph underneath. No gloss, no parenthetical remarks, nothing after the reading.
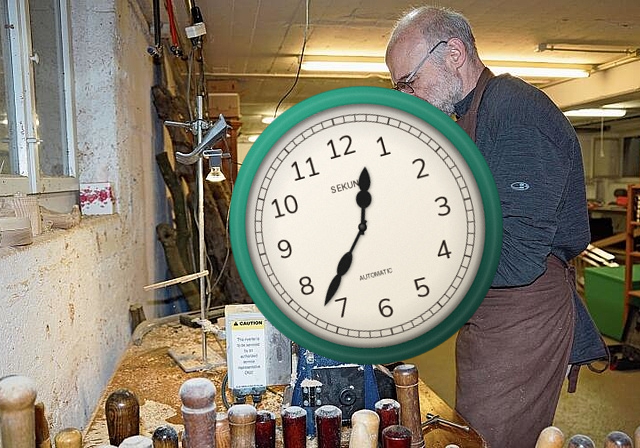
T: 12:37
